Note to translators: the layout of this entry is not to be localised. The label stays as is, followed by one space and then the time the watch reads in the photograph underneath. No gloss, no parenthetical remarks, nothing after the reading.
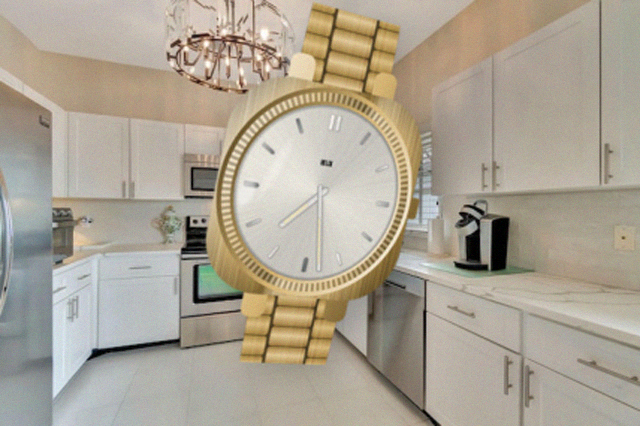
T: 7:28
